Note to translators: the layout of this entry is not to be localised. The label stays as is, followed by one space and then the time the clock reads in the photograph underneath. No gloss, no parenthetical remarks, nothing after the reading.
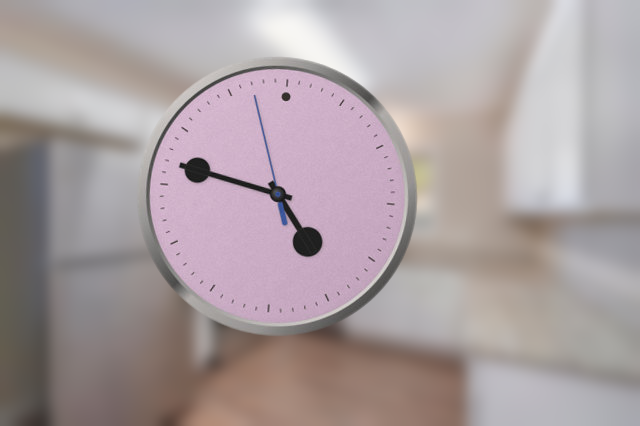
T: 4:46:57
